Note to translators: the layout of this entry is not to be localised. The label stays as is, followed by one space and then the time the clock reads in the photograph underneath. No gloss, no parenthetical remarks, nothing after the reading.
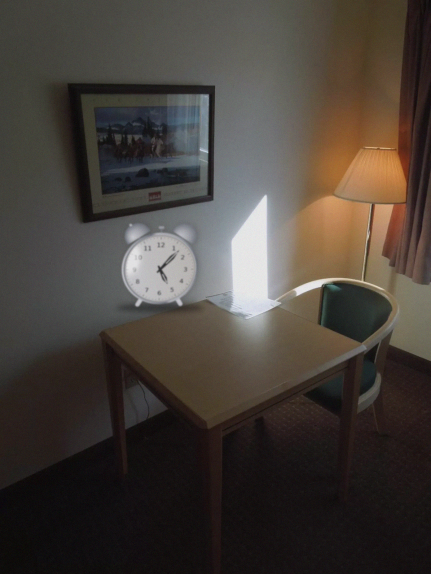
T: 5:07
